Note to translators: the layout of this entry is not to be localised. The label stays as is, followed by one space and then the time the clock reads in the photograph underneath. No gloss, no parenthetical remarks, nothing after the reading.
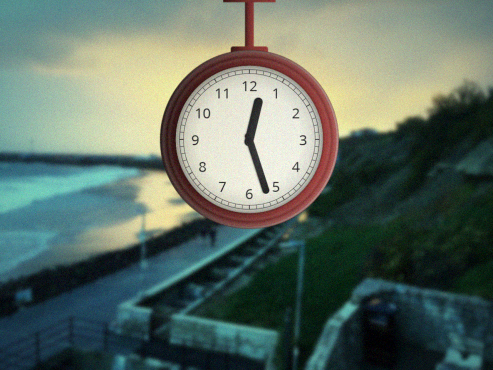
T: 12:27
